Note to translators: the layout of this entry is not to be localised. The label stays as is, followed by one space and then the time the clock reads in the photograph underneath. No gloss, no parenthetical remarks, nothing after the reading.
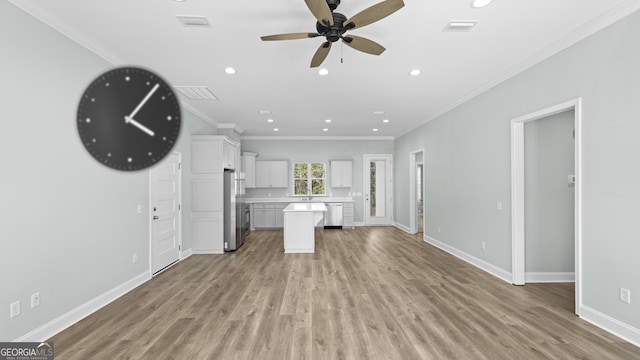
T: 4:07
